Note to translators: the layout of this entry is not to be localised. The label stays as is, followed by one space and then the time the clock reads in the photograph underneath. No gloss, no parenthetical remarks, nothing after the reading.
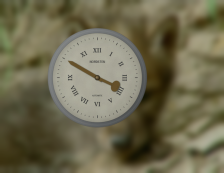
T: 3:50
